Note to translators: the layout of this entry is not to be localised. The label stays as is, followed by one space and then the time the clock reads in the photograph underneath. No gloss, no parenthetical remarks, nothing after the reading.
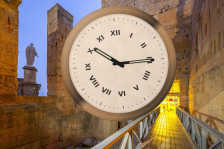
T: 10:15
